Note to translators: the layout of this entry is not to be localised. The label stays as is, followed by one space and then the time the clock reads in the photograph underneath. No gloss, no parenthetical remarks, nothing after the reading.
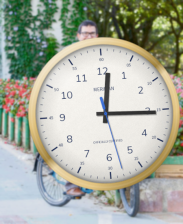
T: 12:15:28
